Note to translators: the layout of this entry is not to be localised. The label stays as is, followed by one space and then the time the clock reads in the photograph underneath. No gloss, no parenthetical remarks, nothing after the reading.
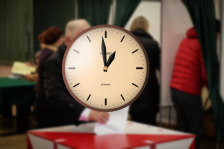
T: 12:59
